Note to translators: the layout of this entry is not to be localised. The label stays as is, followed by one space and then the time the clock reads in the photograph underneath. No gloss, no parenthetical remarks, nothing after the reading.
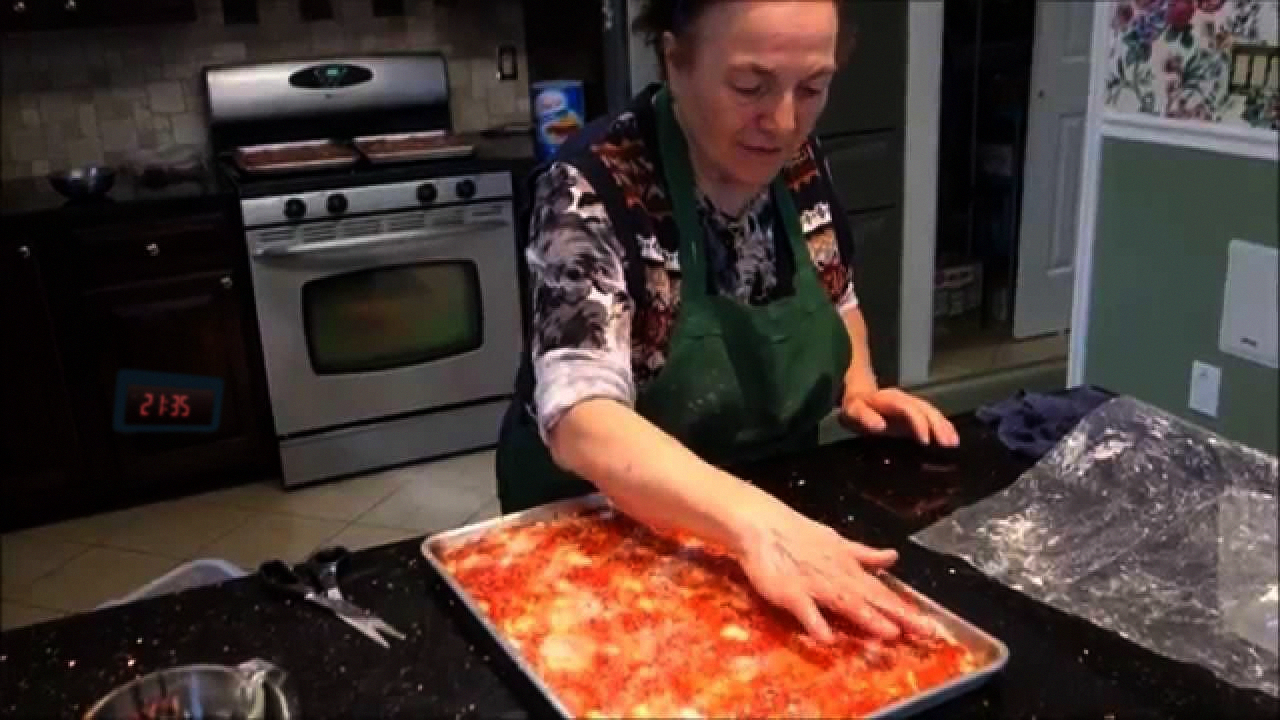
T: 21:35
